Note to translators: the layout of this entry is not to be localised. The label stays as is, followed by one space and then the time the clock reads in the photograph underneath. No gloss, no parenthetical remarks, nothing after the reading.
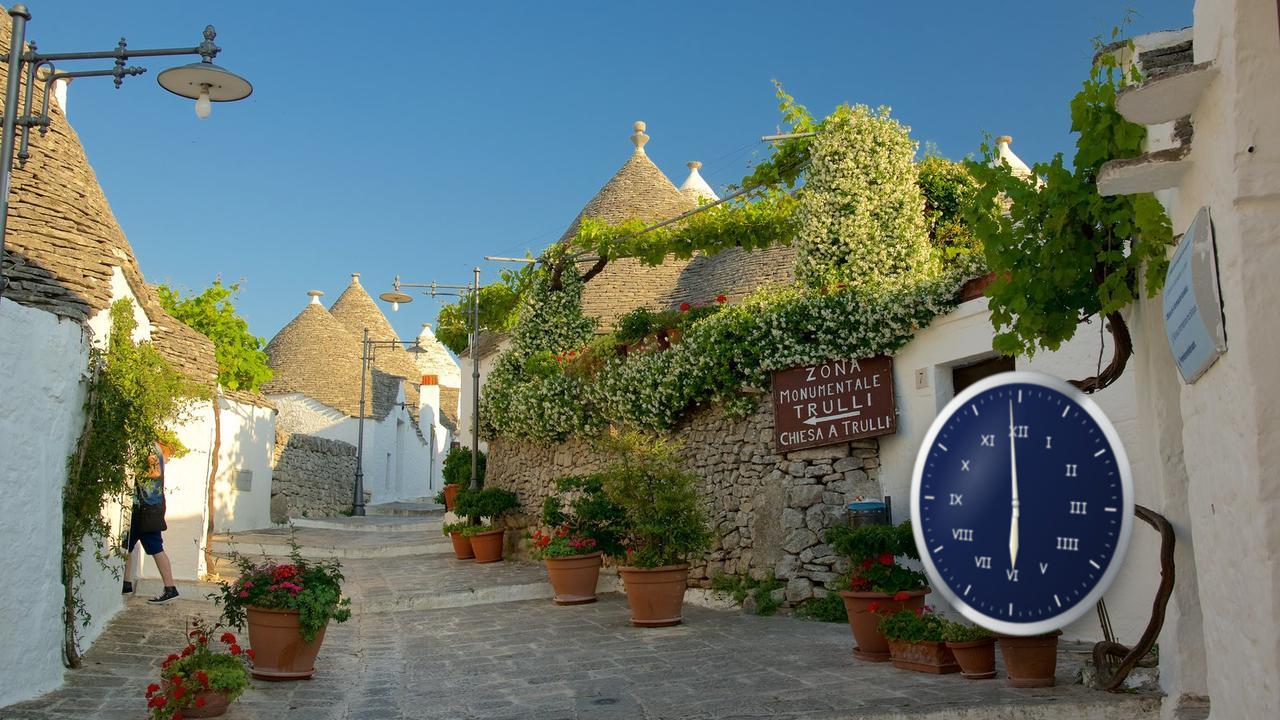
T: 5:59
